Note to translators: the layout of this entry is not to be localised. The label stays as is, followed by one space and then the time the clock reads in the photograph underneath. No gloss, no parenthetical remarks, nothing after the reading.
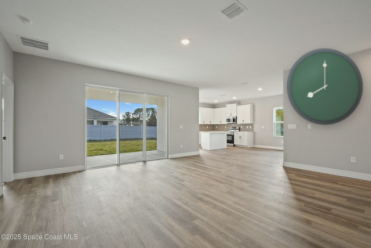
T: 8:00
